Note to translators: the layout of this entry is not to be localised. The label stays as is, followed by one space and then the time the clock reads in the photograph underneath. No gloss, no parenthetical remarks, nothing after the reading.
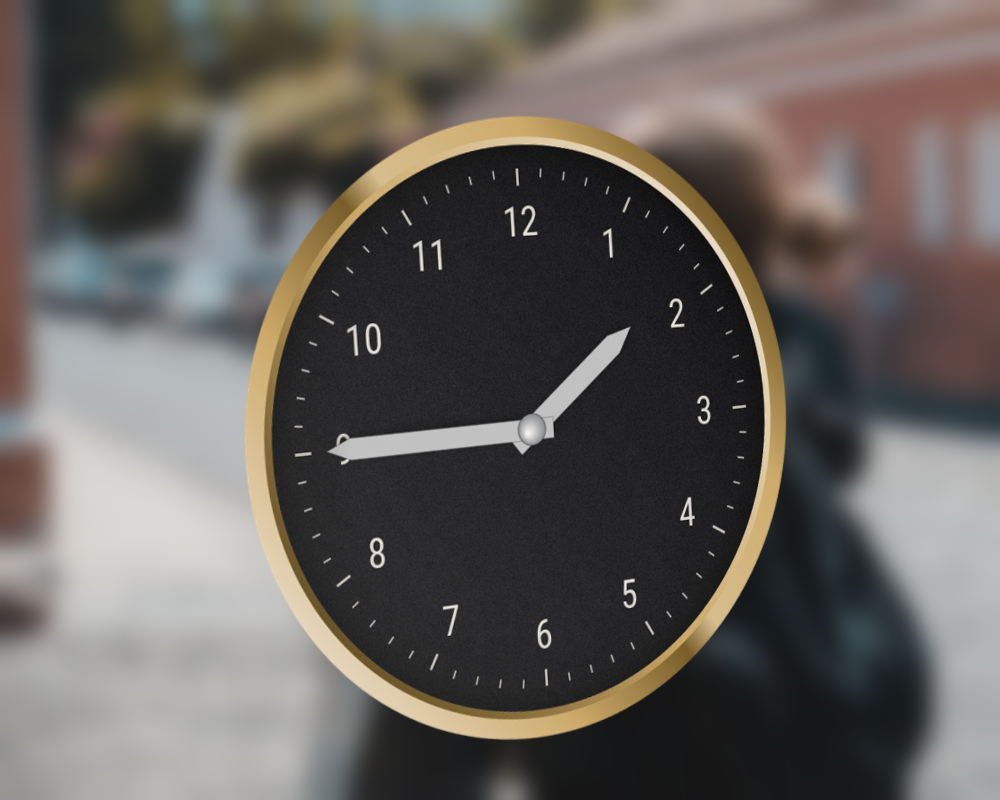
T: 1:45
